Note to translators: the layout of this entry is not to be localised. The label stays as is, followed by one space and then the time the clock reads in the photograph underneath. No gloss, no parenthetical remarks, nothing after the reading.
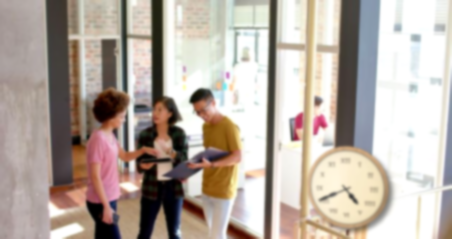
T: 4:41
